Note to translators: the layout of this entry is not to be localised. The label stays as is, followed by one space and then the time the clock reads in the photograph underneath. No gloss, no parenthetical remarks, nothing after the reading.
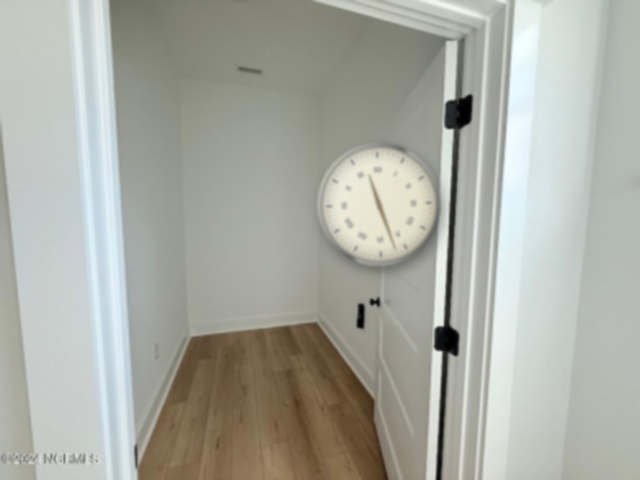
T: 11:27
